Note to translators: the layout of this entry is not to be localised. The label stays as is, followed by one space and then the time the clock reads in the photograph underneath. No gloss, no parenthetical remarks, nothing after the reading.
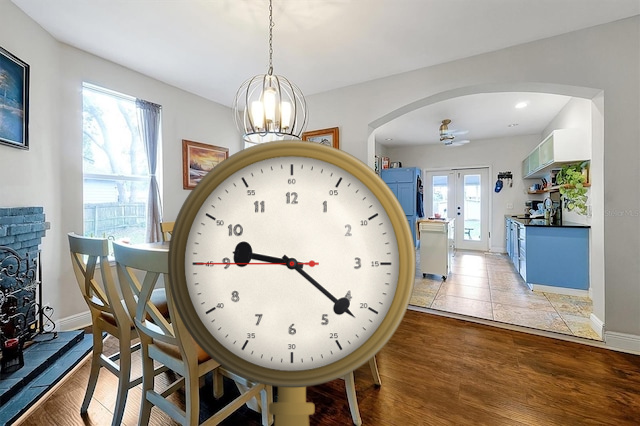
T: 9:21:45
